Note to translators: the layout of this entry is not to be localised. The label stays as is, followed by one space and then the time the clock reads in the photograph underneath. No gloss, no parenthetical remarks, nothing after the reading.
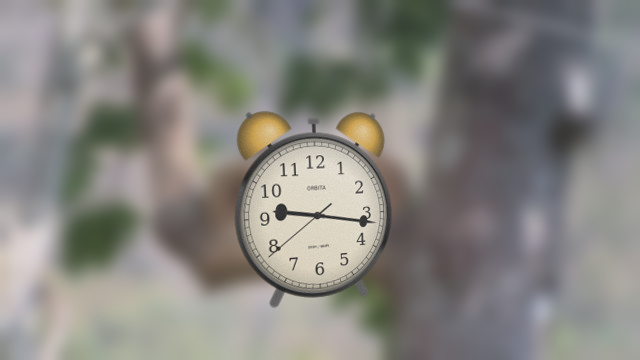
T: 9:16:39
